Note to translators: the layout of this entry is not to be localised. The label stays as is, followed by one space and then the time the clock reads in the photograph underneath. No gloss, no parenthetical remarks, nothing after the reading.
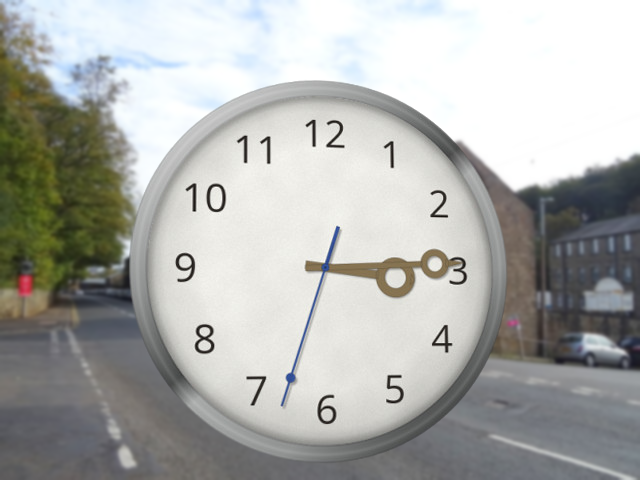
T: 3:14:33
